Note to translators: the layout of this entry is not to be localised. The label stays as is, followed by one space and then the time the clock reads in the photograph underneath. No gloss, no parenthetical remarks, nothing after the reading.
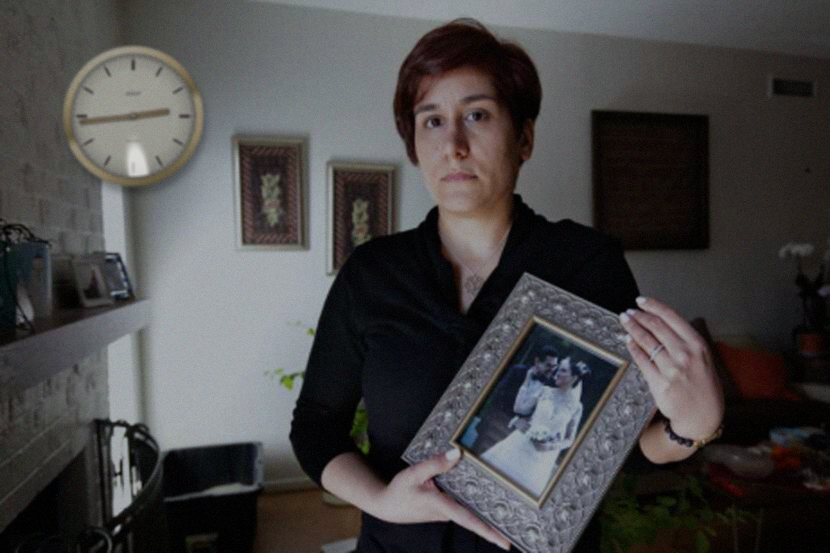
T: 2:44
